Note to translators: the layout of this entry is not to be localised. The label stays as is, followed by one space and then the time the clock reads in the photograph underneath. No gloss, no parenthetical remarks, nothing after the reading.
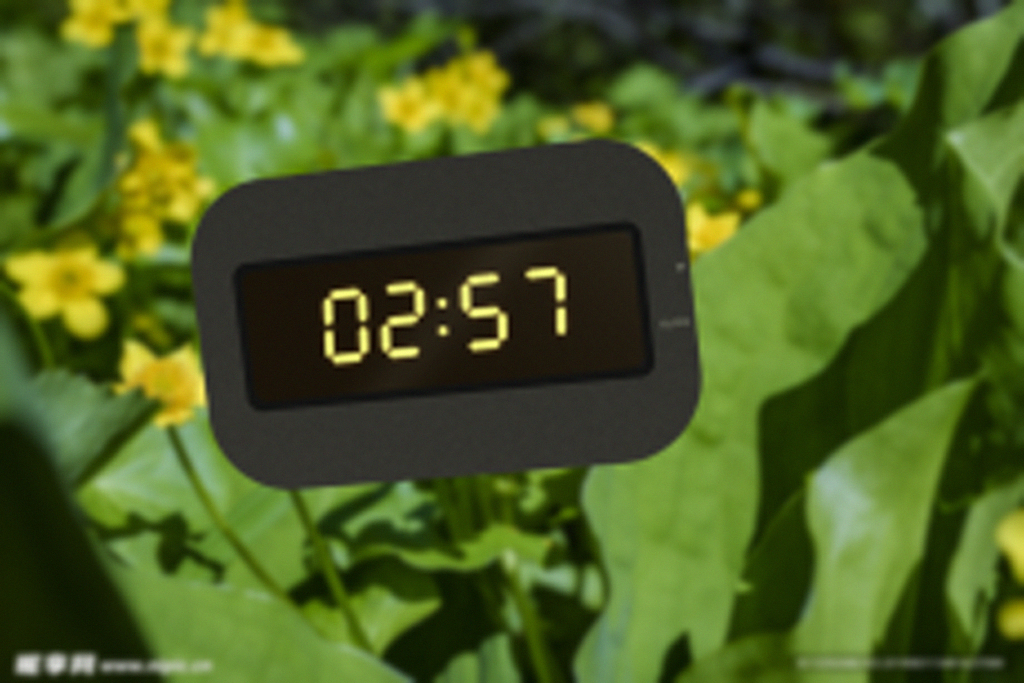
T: 2:57
